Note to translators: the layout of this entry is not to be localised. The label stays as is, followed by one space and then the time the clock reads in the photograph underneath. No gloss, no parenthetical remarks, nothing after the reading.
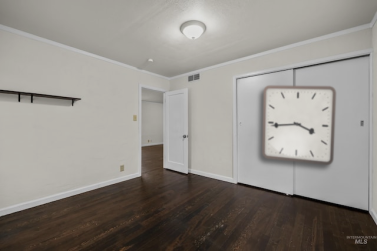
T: 3:44
